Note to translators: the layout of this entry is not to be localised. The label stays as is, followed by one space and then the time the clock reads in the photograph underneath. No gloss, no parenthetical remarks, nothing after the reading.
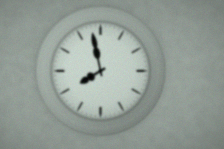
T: 7:58
